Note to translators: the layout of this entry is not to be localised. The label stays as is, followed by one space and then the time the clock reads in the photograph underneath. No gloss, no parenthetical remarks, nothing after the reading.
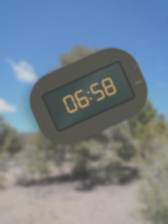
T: 6:58
